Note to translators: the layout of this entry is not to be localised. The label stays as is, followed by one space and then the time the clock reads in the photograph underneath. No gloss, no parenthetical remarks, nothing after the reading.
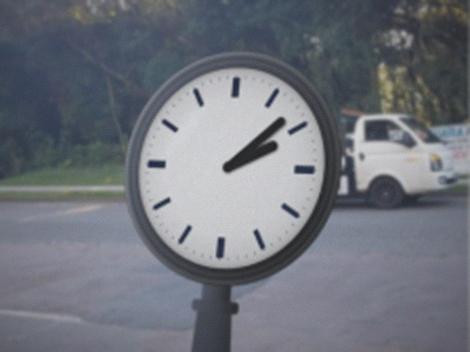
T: 2:08
